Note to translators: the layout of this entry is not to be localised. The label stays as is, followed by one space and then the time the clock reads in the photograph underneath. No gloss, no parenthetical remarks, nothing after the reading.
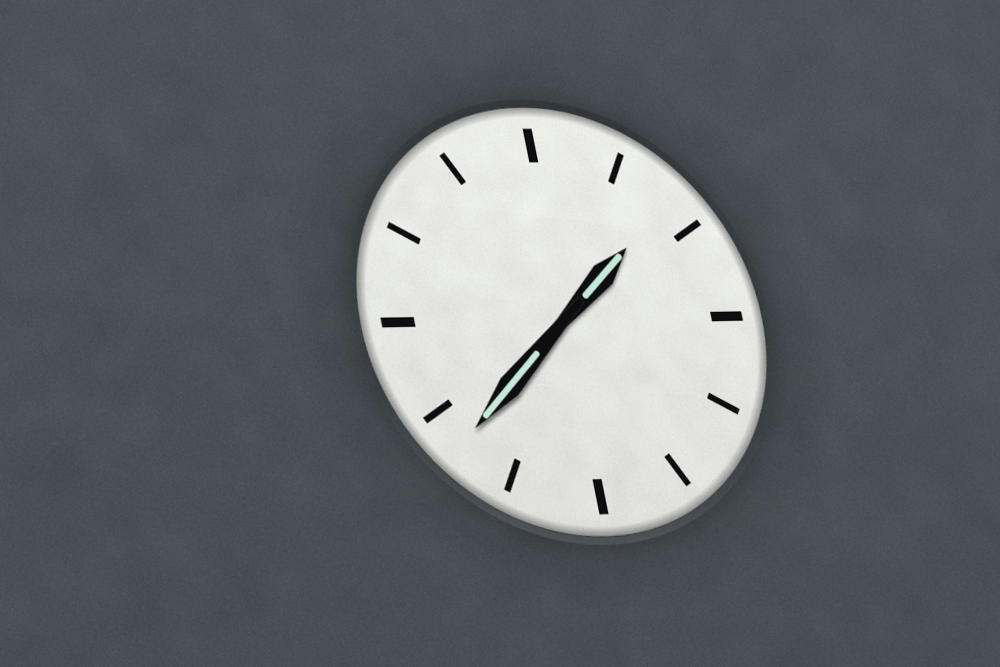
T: 1:38
